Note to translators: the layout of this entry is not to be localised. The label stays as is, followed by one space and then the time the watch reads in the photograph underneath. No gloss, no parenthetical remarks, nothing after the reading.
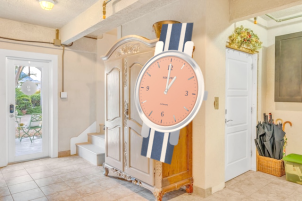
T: 1:00
